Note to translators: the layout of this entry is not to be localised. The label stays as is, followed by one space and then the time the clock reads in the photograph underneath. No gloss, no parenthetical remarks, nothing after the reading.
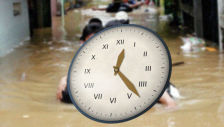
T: 12:23
